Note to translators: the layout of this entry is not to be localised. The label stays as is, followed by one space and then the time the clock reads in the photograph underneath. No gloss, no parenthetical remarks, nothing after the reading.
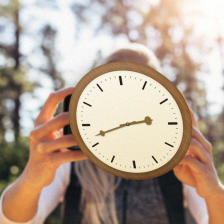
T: 2:42
